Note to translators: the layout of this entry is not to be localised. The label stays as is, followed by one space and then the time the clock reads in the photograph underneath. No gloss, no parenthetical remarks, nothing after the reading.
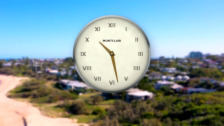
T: 10:28
